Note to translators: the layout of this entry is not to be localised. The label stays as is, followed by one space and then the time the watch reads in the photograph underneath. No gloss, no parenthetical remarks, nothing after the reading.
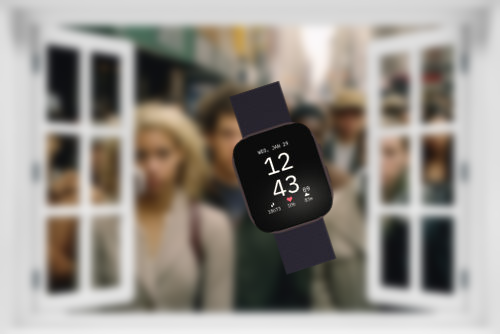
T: 12:43
